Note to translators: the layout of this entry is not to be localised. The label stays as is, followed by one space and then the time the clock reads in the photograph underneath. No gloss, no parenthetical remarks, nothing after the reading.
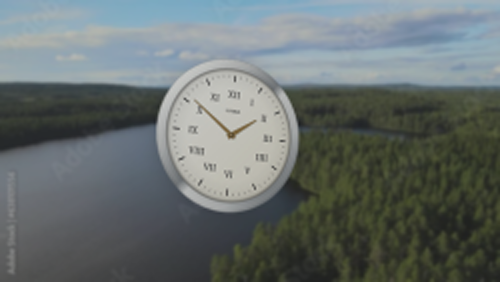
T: 1:51
